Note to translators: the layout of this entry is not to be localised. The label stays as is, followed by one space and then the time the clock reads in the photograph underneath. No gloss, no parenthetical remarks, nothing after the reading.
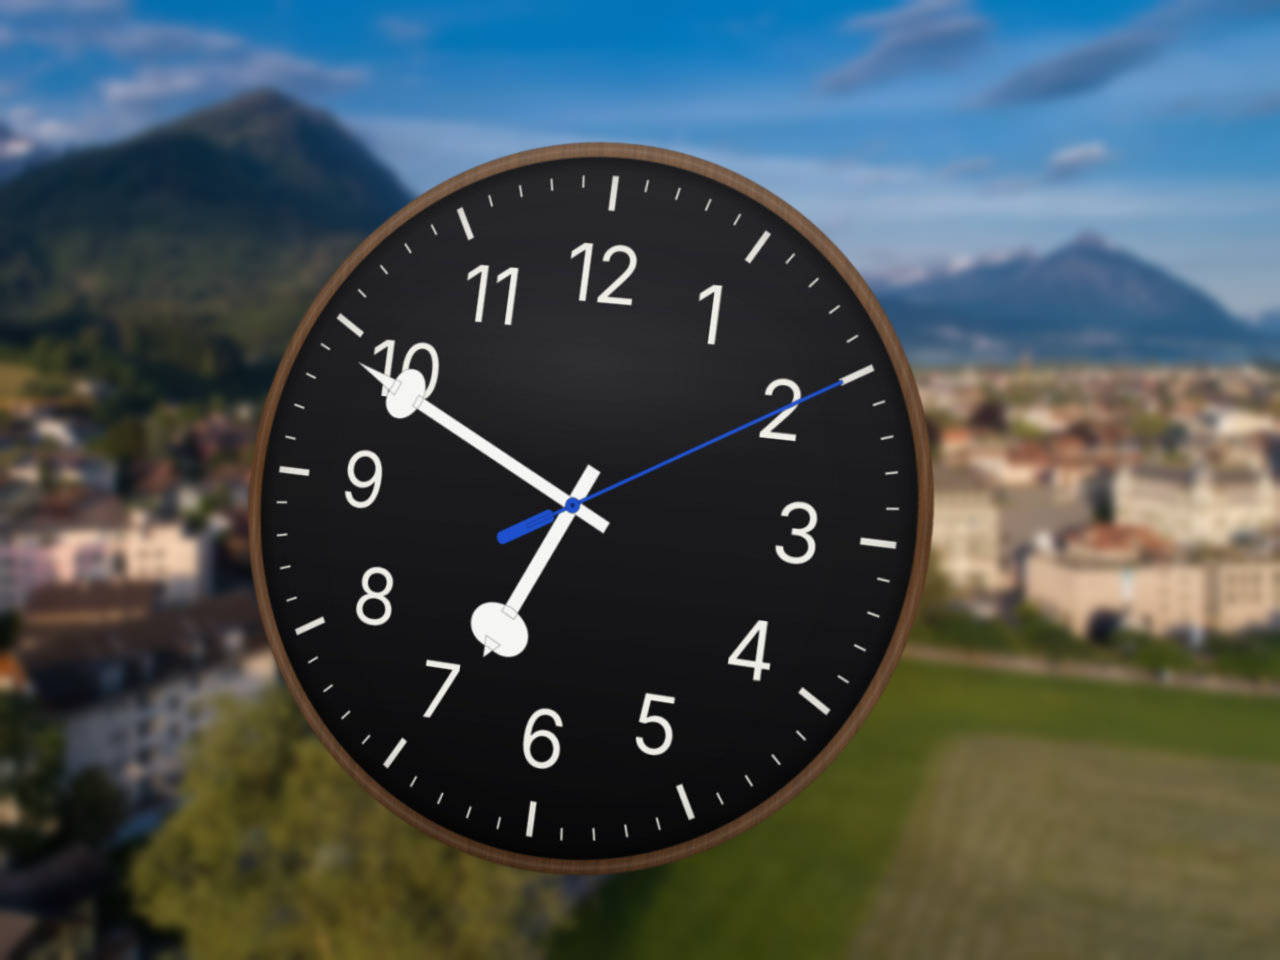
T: 6:49:10
